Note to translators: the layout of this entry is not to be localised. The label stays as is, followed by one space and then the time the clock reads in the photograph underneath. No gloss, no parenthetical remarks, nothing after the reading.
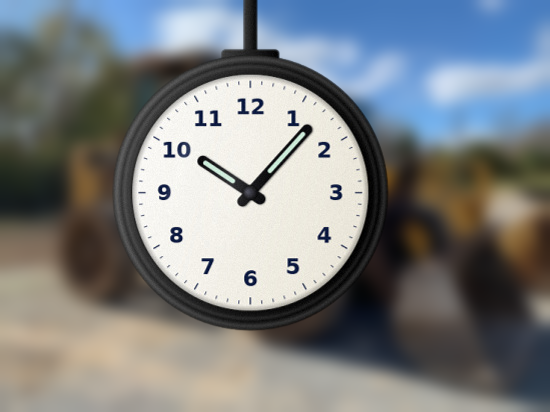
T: 10:07
